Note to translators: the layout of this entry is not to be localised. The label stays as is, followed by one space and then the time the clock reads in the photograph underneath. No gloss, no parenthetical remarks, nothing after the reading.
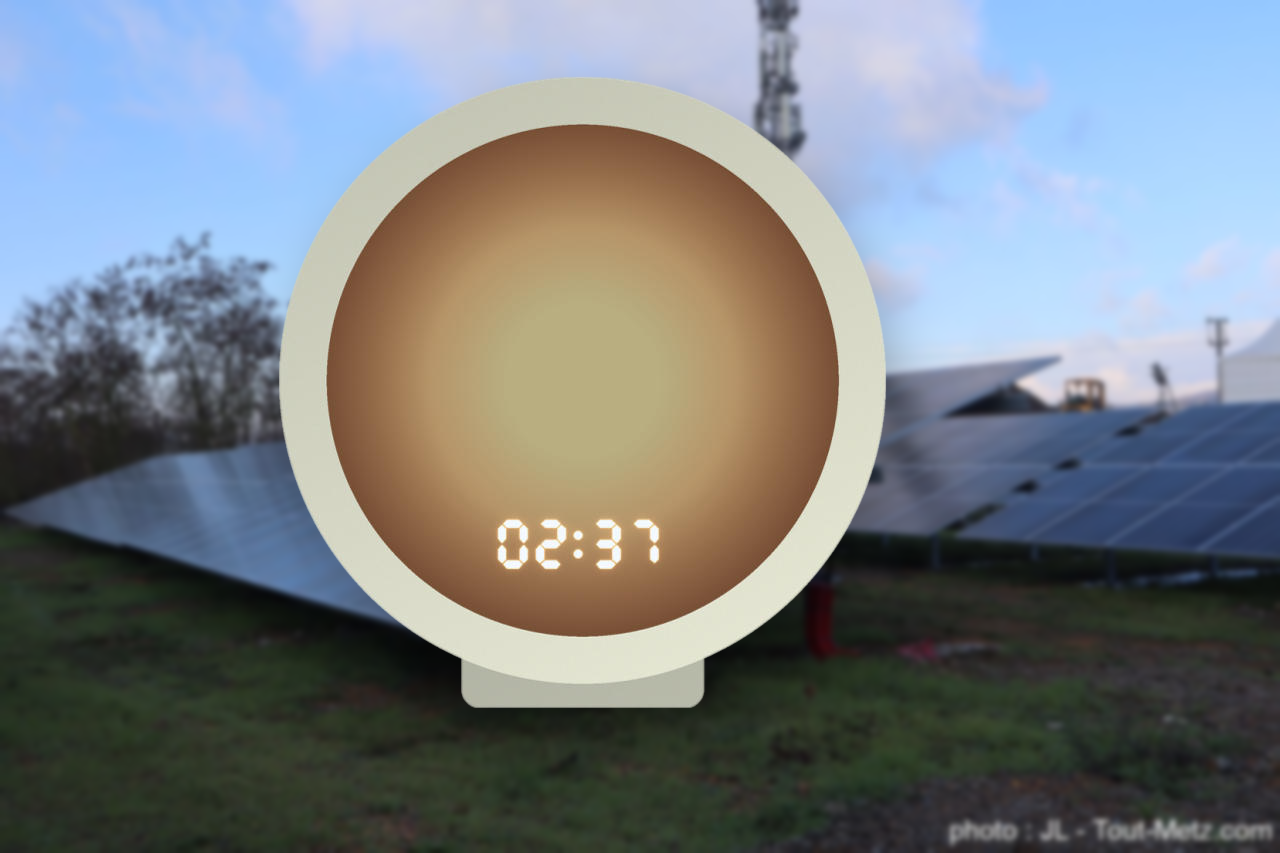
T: 2:37
